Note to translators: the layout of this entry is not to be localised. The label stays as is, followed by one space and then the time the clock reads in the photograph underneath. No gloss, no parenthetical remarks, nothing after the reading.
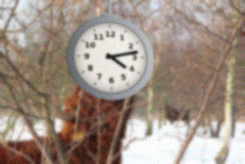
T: 4:13
